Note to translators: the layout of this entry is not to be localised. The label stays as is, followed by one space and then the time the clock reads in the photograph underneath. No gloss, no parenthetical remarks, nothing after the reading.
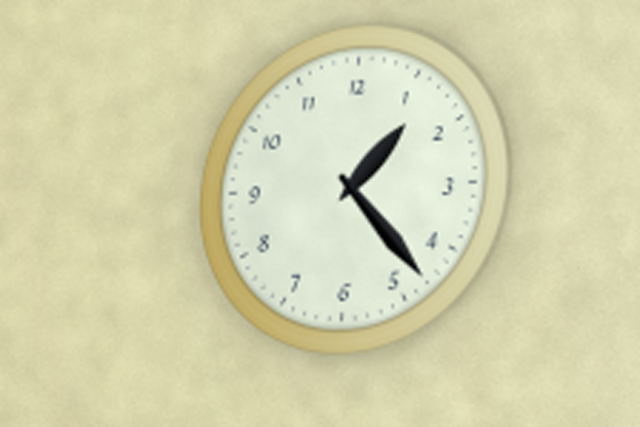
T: 1:23
